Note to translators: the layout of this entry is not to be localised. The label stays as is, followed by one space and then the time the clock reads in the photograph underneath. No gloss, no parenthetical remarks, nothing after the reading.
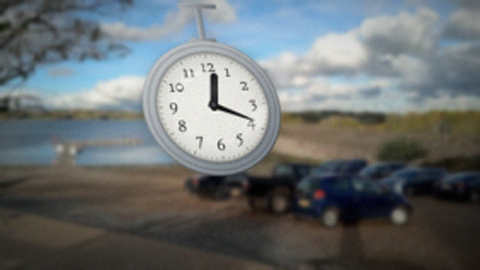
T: 12:19
